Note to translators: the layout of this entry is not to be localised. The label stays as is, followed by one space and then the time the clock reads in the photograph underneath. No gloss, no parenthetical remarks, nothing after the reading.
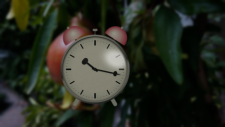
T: 10:17
